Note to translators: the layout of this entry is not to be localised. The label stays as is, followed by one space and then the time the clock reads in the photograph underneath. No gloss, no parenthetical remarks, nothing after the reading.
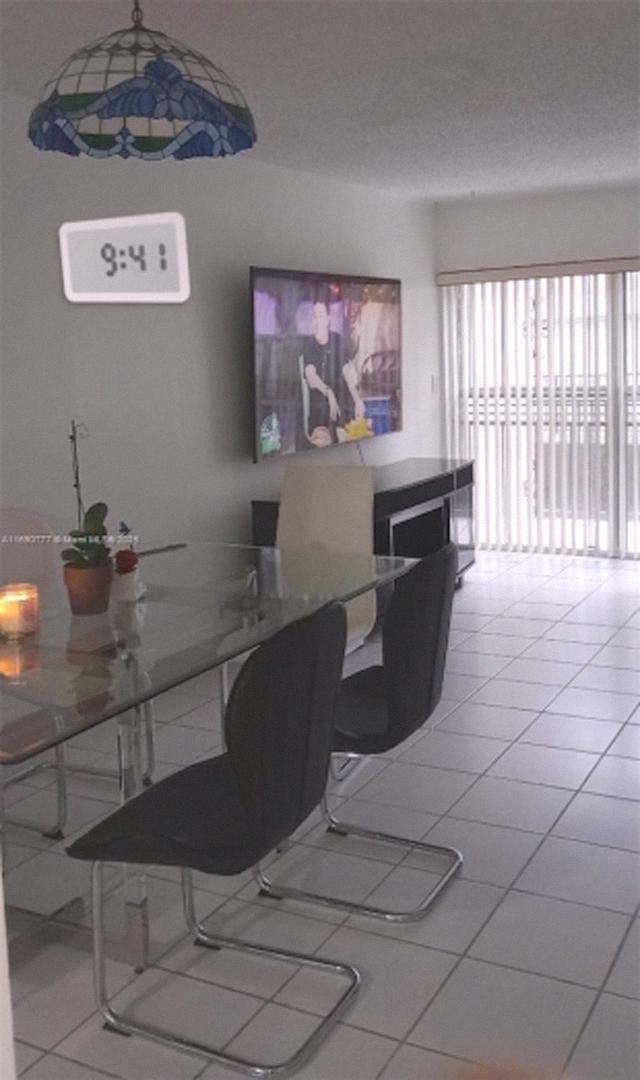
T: 9:41
